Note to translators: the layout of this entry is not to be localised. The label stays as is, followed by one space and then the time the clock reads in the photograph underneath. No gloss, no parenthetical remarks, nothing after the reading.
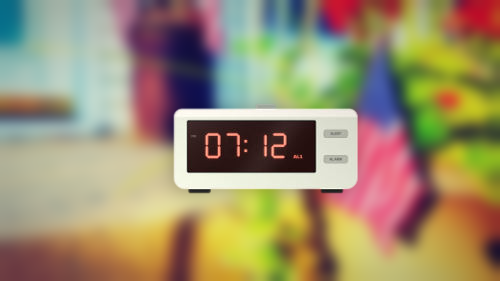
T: 7:12
